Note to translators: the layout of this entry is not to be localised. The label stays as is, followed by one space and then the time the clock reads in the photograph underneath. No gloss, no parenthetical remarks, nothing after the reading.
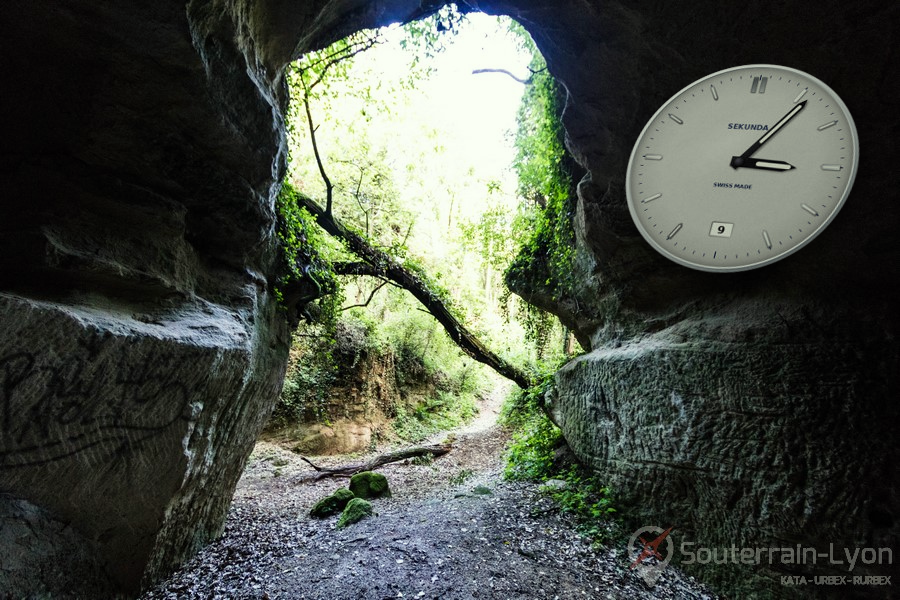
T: 3:06
